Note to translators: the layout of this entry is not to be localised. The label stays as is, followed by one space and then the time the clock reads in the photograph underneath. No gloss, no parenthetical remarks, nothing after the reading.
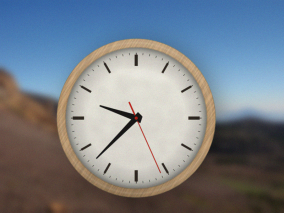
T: 9:37:26
